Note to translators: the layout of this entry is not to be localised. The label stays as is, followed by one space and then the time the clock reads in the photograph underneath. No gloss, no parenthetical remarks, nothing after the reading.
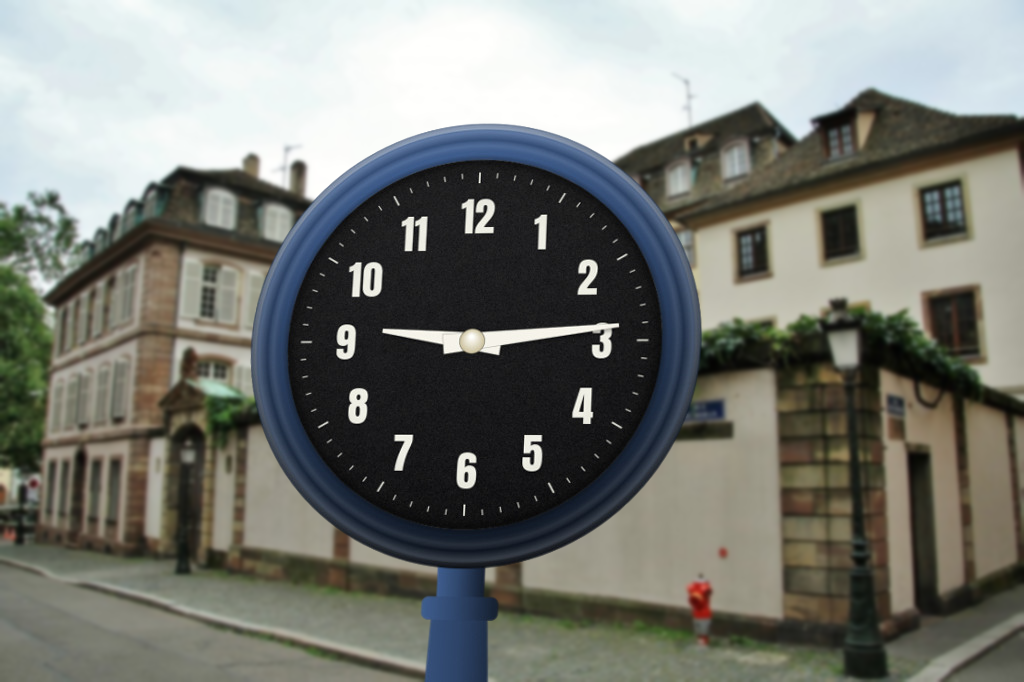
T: 9:14
